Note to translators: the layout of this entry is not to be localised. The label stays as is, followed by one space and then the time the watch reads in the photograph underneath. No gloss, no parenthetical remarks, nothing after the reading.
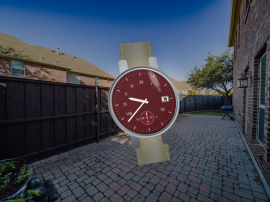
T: 9:38
